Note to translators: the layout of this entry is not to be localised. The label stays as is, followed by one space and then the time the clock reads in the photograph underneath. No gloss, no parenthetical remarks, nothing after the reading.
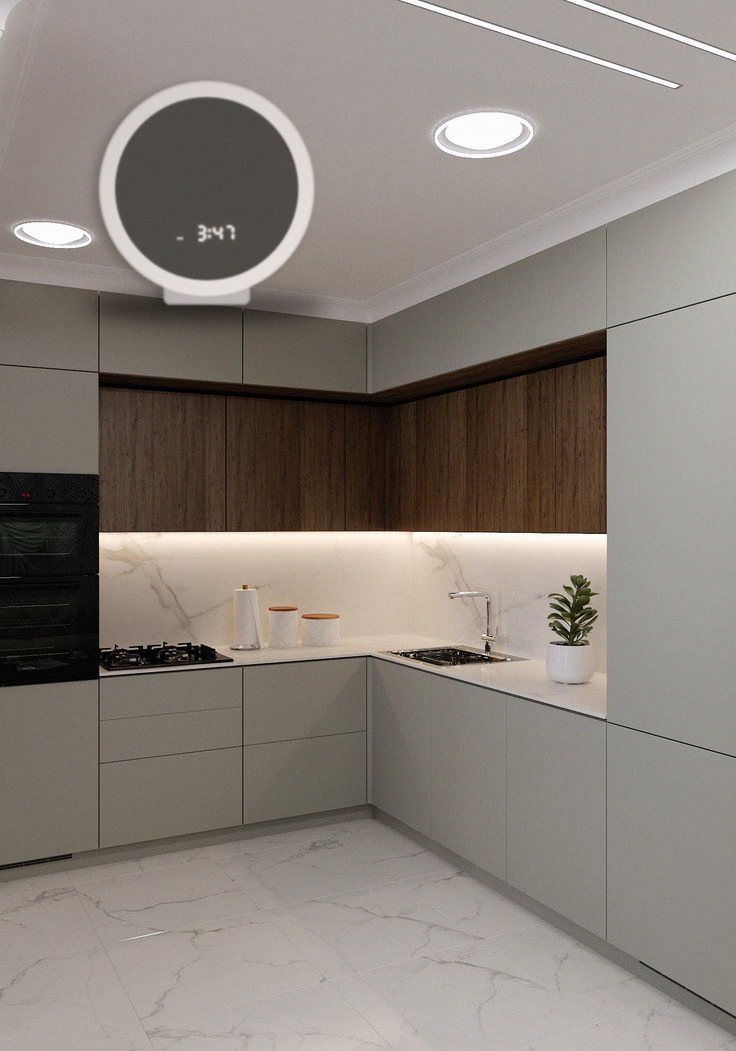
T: 3:47
